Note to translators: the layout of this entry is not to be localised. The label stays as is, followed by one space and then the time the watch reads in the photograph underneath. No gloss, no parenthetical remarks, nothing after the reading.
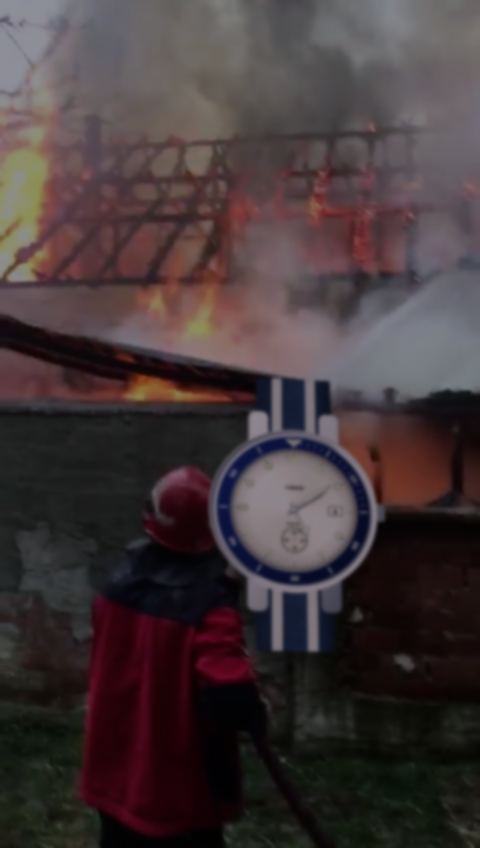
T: 5:09
